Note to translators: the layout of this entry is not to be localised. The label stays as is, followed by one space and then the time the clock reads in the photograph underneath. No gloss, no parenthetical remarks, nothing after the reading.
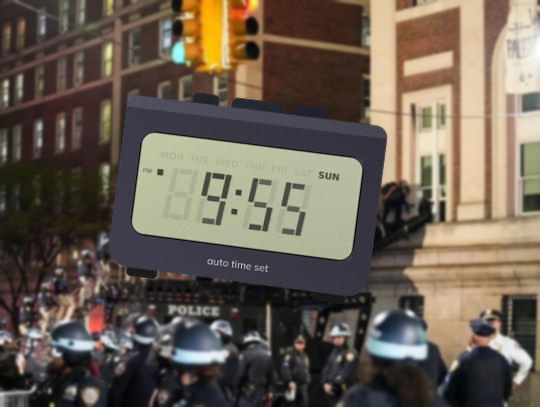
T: 9:55
